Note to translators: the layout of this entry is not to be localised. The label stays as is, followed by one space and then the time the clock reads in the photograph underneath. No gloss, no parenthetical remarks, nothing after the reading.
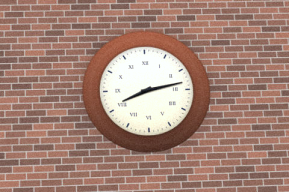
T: 8:13
